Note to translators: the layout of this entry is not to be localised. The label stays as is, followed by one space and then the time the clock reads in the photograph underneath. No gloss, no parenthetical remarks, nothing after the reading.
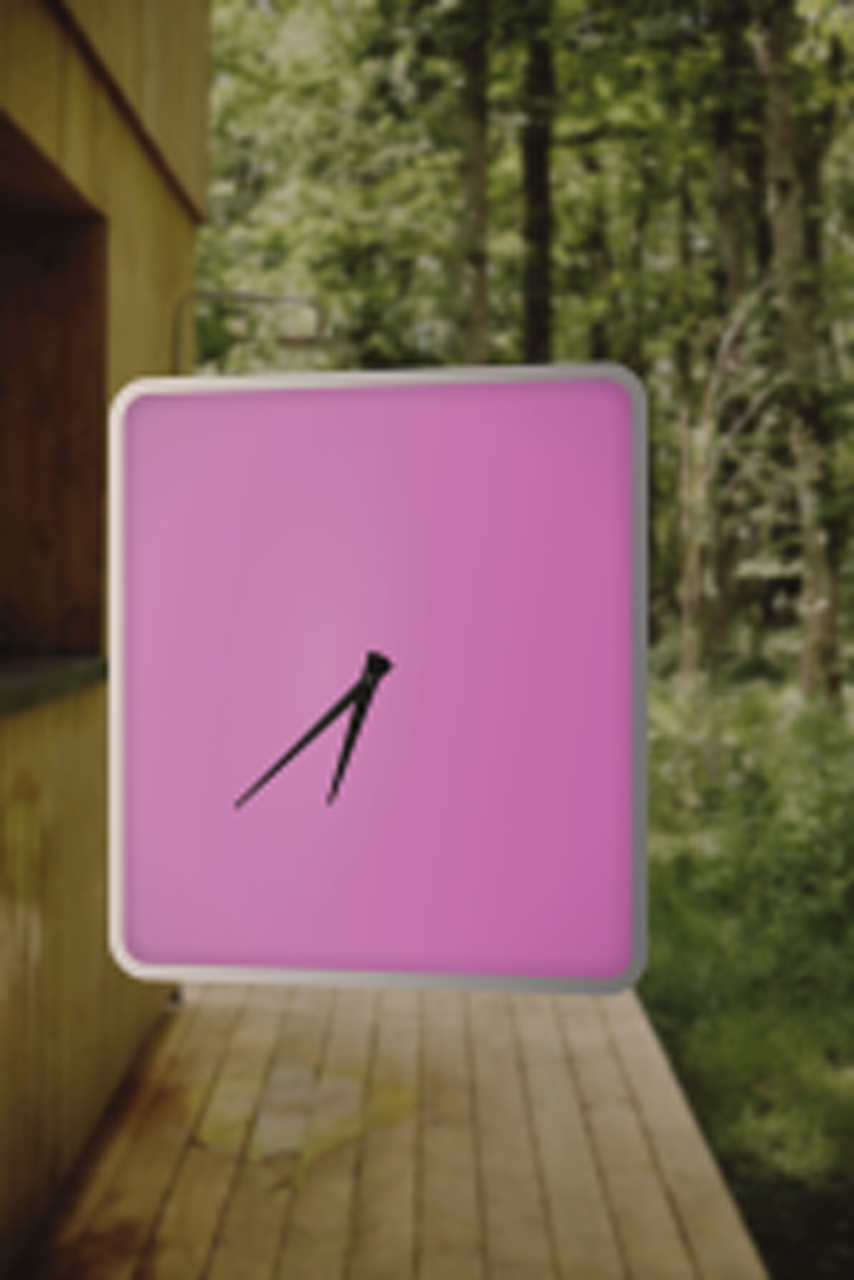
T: 6:38
